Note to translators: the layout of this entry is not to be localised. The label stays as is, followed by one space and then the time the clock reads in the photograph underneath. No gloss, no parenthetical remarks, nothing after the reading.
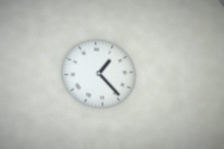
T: 1:24
